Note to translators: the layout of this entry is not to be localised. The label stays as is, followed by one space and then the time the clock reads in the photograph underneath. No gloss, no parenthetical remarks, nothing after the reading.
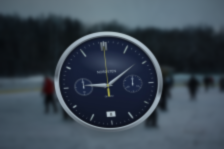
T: 9:09
